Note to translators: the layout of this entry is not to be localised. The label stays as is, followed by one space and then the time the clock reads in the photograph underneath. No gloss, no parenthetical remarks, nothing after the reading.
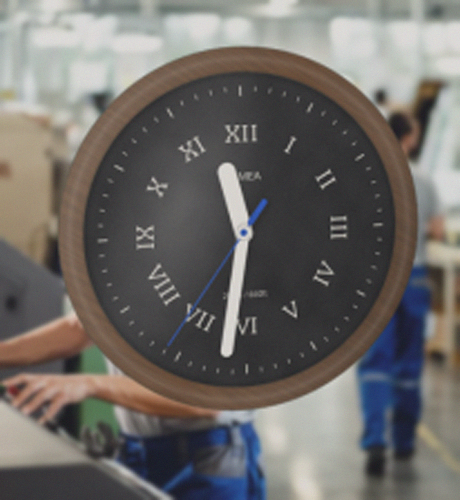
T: 11:31:36
